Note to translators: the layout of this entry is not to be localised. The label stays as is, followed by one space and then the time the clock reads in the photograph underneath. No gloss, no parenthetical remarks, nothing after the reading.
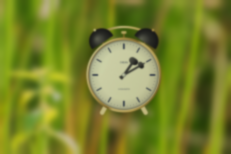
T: 1:10
